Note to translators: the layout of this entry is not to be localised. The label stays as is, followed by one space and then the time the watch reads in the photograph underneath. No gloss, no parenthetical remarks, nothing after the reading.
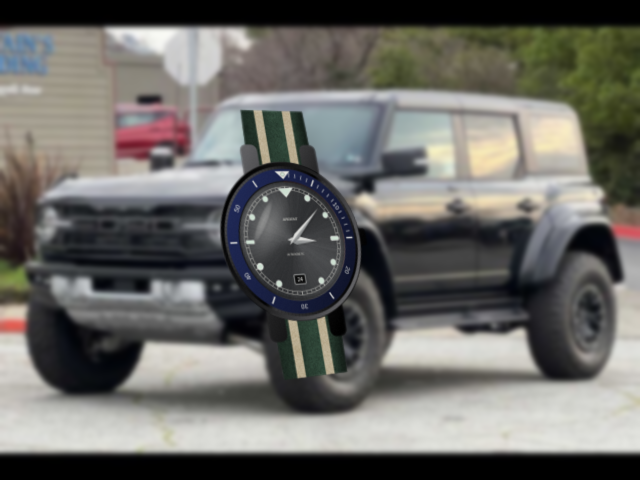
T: 3:08
